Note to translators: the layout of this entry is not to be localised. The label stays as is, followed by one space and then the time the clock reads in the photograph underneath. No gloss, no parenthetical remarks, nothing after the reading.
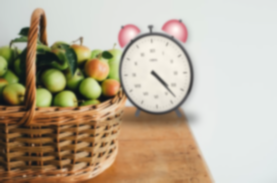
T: 4:23
